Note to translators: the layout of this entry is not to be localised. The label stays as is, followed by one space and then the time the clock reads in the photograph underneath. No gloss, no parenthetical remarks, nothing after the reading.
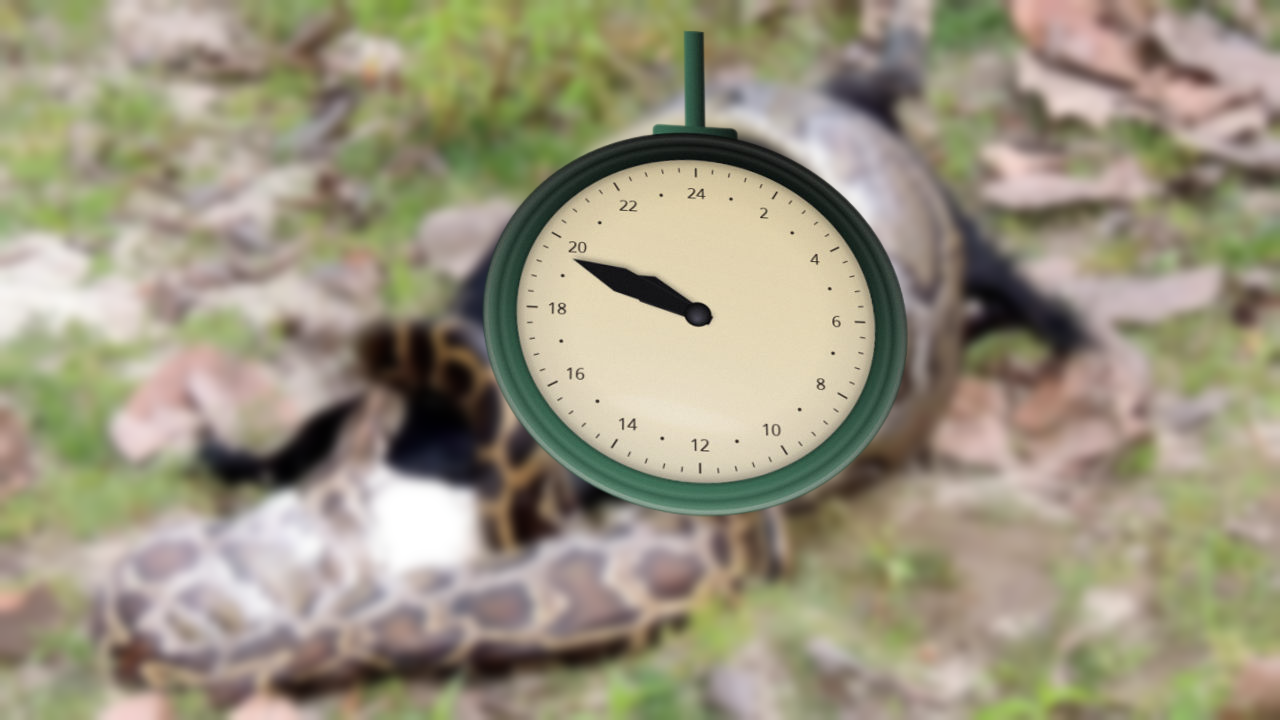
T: 19:49
